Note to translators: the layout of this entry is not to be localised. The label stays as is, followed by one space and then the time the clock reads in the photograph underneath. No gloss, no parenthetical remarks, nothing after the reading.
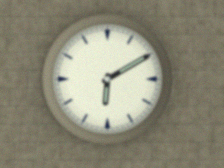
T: 6:10
